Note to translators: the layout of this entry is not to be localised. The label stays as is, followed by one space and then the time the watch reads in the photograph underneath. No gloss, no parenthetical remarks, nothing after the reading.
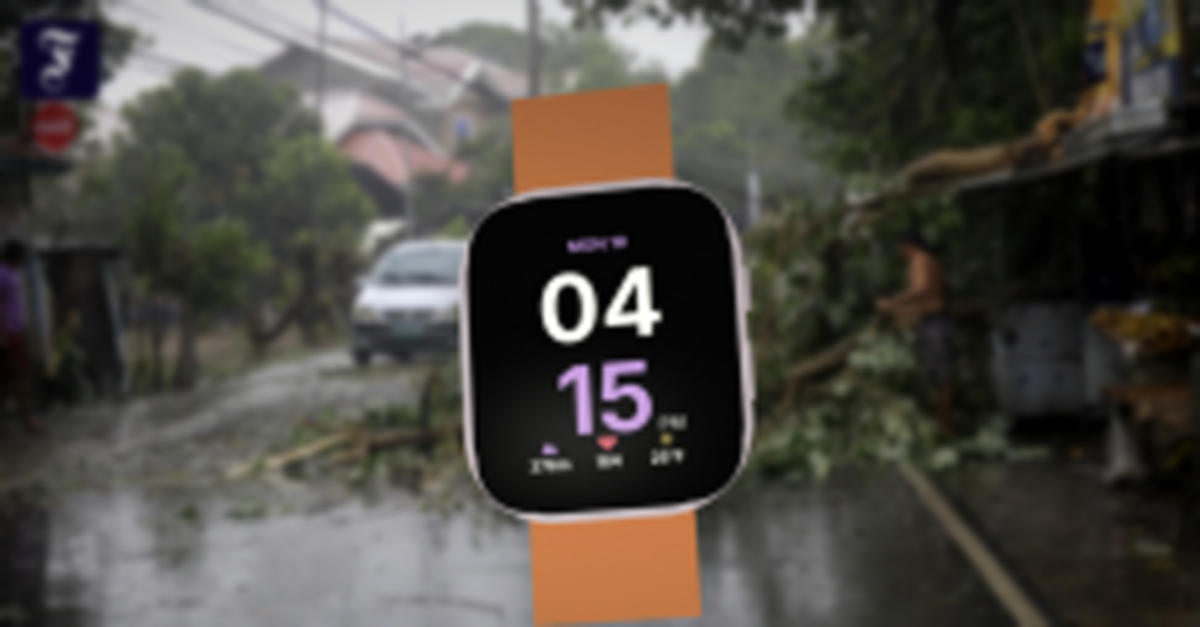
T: 4:15
